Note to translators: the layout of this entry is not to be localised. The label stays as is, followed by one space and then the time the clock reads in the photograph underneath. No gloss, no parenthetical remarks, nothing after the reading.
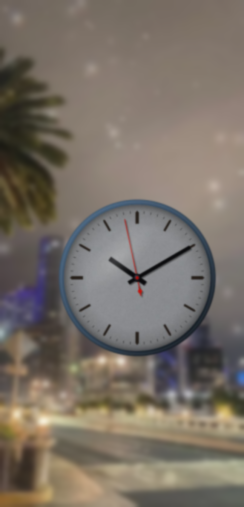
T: 10:09:58
